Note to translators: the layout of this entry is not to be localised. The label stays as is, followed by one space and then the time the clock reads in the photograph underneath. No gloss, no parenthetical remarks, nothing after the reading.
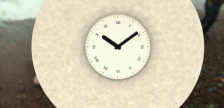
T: 10:09
